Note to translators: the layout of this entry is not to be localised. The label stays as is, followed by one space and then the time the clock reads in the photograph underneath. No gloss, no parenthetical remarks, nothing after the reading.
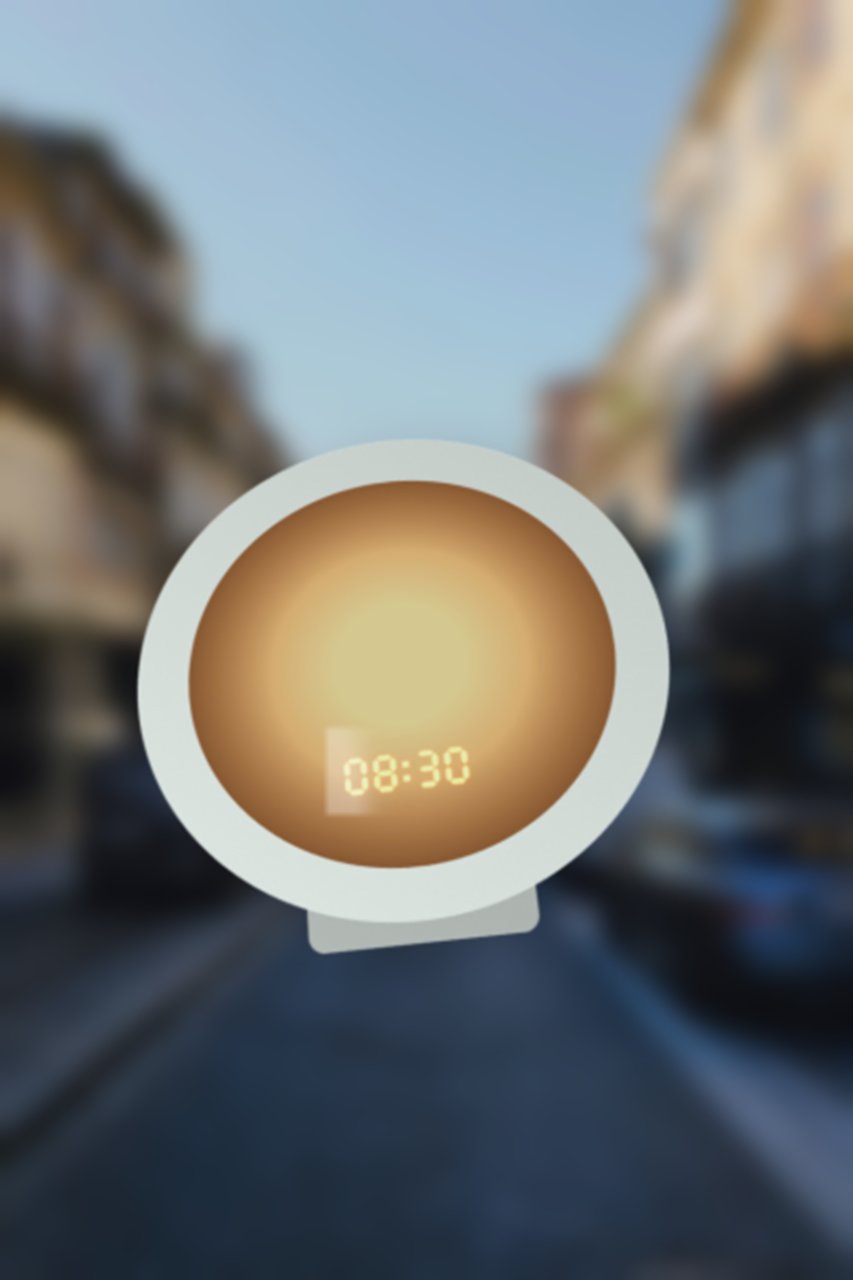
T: 8:30
